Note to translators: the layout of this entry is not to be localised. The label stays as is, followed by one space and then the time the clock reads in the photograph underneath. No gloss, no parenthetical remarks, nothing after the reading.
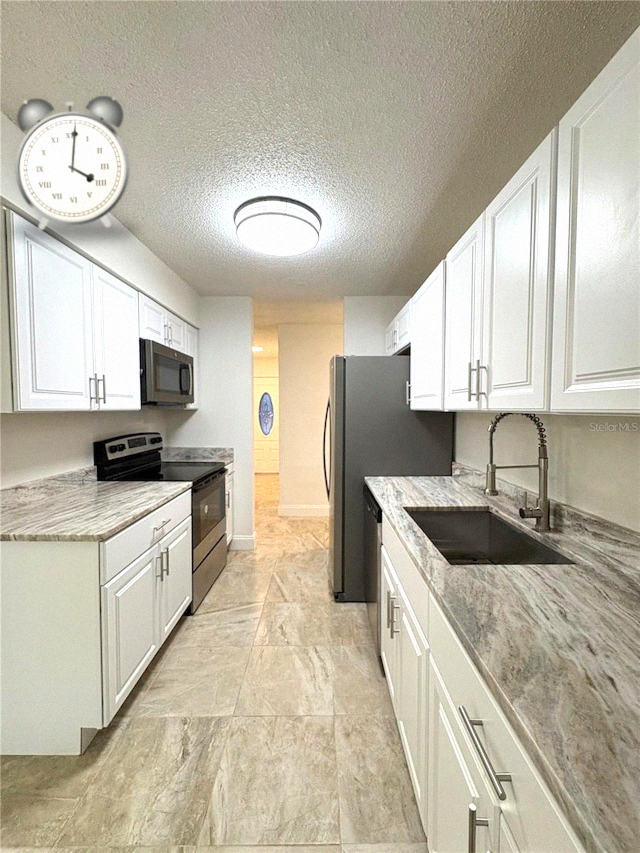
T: 4:01
